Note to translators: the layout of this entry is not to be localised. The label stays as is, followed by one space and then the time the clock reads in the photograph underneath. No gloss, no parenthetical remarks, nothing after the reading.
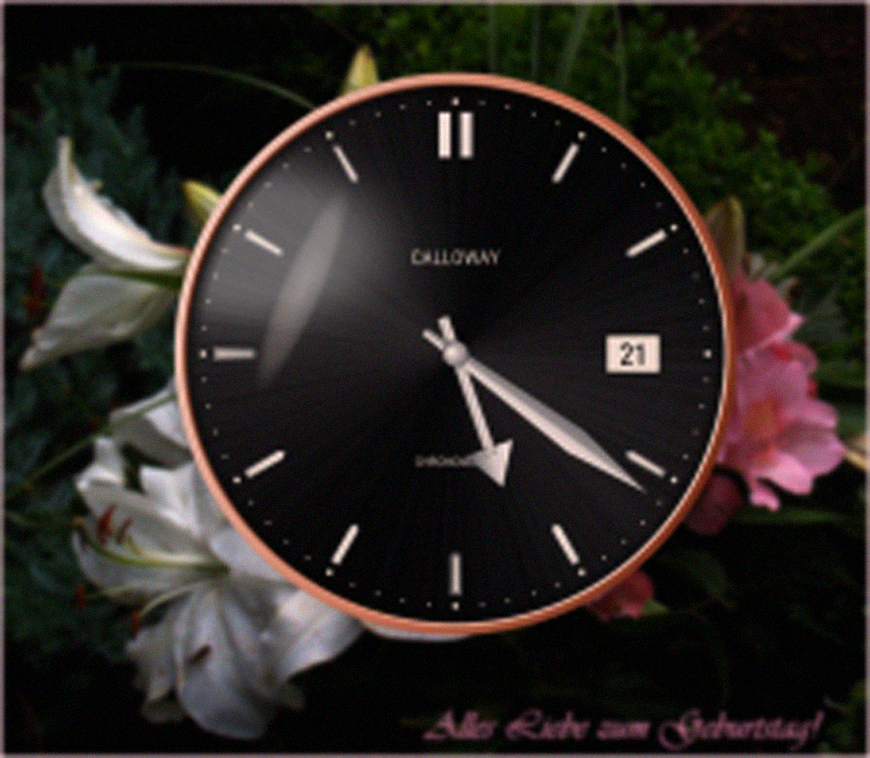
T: 5:21
